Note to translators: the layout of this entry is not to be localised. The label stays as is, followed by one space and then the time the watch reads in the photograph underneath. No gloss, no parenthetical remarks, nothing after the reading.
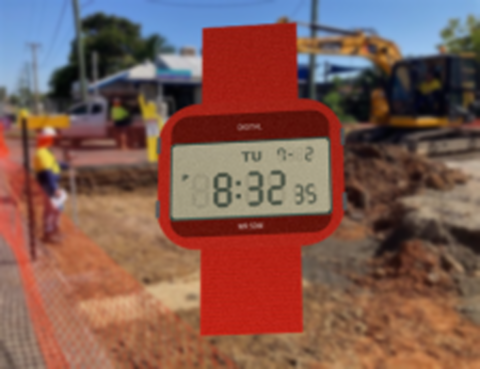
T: 8:32:35
